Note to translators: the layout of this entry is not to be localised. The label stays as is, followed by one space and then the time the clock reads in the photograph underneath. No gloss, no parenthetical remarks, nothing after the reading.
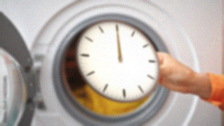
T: 12:00
